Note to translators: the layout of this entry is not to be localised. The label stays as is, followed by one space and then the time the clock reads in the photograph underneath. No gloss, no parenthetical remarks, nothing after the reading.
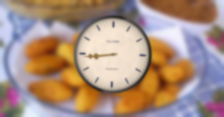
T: 8:44
